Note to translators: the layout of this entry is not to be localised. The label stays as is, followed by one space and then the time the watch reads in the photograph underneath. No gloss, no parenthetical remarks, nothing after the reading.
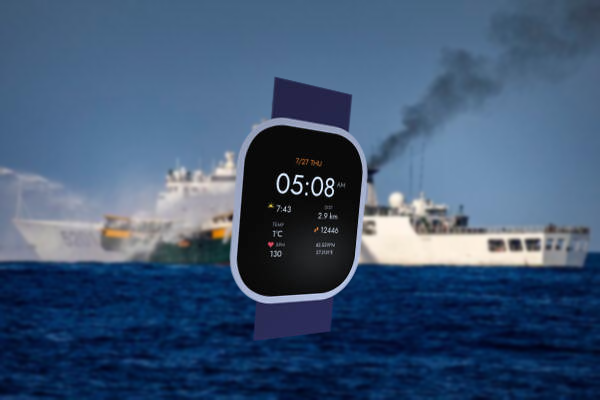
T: 5:08
